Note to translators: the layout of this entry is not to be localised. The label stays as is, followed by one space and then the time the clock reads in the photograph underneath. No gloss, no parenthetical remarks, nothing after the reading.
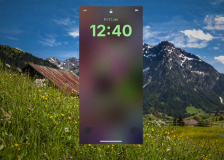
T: 12:40
